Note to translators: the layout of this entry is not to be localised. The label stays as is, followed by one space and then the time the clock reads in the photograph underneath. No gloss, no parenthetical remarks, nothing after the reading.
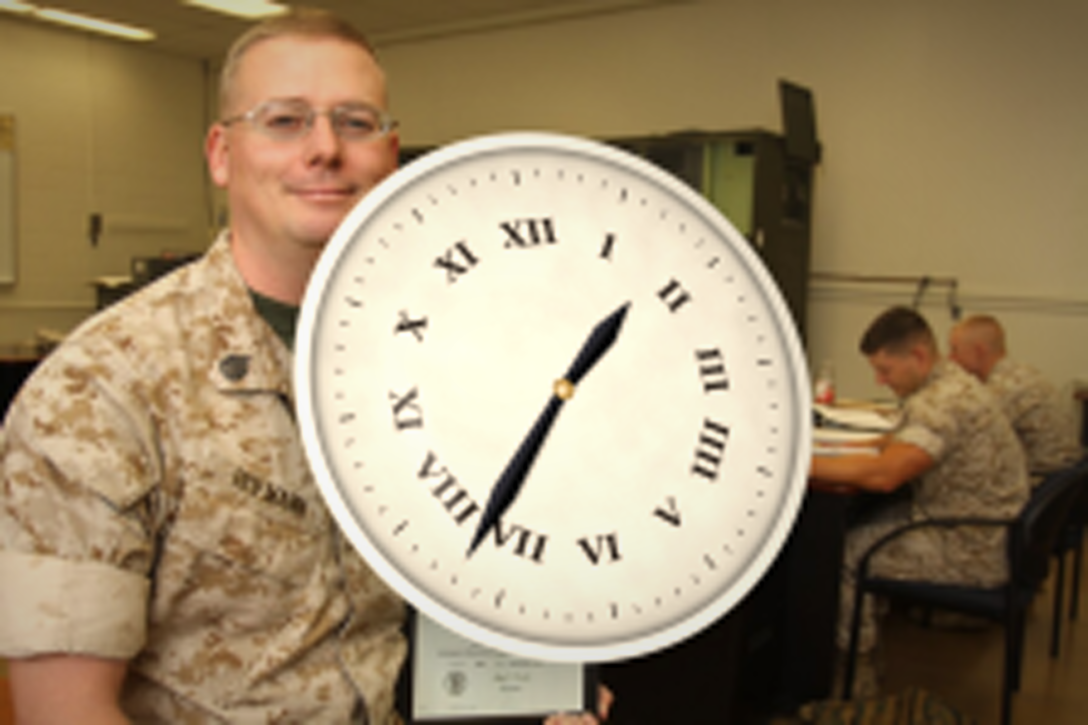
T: 1:37
